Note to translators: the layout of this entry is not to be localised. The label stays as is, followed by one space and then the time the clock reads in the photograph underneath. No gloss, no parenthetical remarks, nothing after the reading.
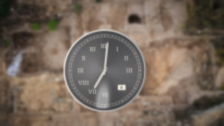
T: 7:01
